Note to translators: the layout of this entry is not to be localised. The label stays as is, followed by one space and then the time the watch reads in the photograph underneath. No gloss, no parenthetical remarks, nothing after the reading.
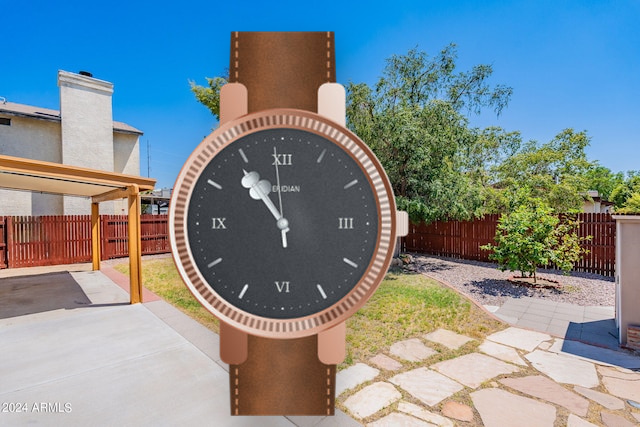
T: 10:53:59
